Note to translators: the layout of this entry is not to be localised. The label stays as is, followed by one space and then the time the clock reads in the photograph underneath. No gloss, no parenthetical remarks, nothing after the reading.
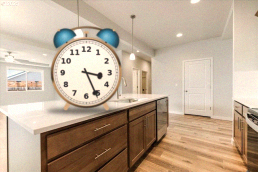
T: 3:26
